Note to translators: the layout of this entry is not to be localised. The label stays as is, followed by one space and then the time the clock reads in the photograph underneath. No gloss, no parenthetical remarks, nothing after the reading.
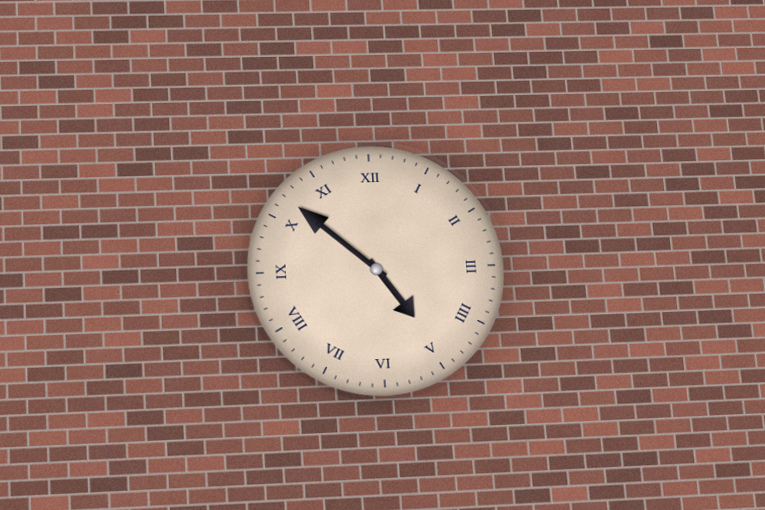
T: 4:52
